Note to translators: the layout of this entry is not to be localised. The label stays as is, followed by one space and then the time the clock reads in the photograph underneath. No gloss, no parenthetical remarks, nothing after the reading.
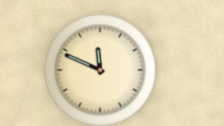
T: 11:49
